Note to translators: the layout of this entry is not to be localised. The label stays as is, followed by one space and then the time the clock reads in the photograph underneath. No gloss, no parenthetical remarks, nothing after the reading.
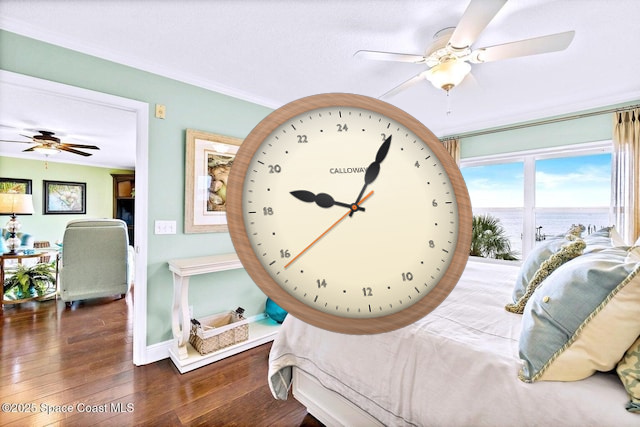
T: 19:05:39
